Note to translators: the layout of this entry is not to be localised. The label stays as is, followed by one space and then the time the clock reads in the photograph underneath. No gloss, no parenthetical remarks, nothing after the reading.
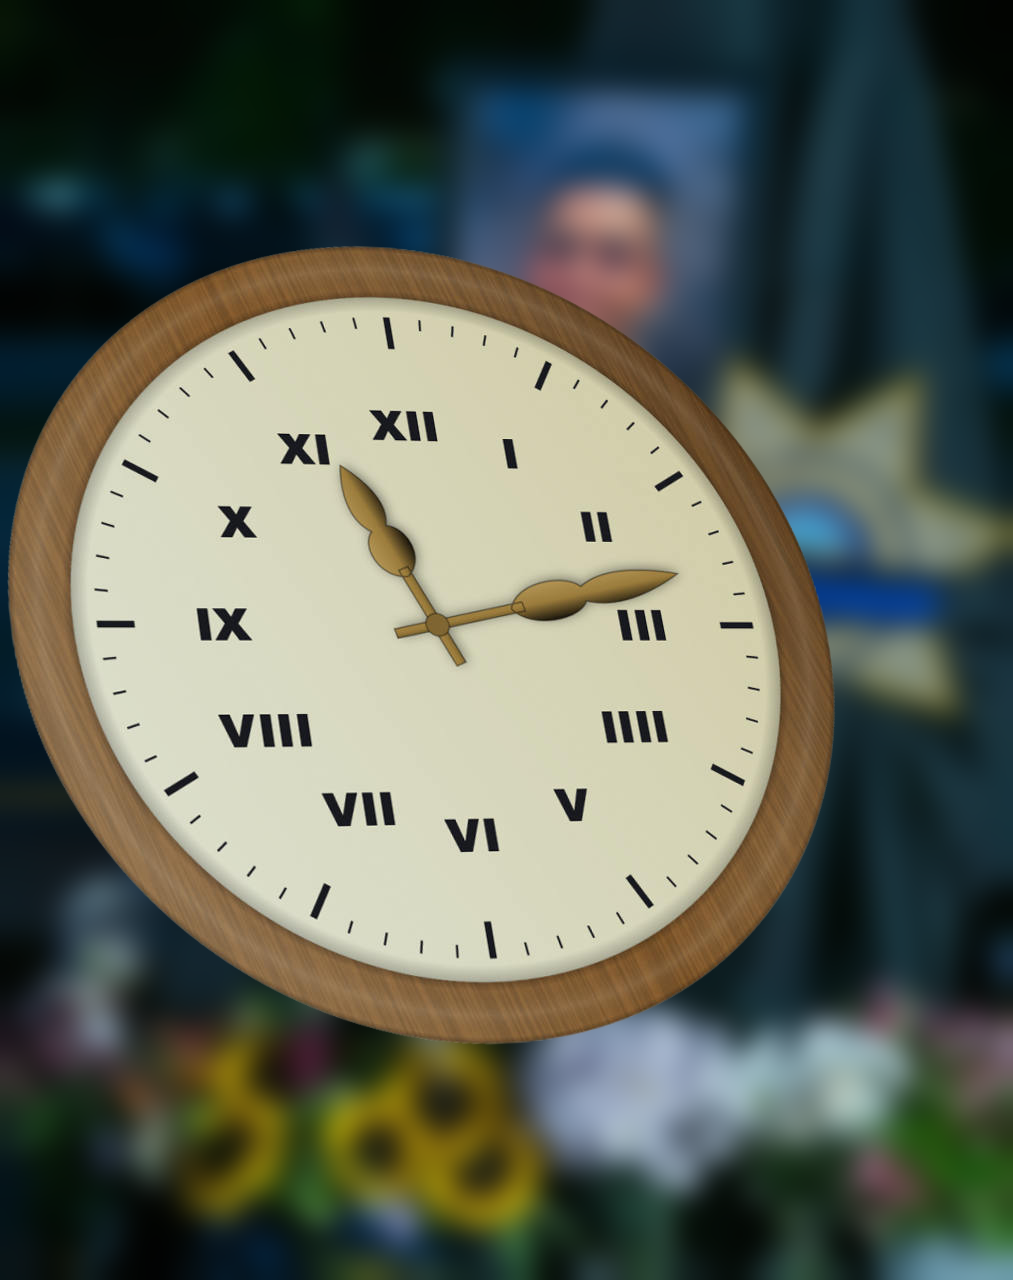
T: 11:13
